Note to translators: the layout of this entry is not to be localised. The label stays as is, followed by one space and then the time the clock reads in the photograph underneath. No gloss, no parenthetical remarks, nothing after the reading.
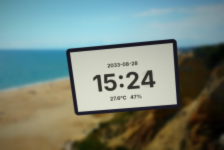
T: 15:24
